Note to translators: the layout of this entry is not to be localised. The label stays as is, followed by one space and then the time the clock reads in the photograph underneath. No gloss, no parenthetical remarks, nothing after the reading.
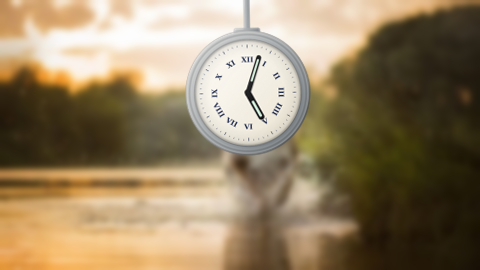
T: 5:03
